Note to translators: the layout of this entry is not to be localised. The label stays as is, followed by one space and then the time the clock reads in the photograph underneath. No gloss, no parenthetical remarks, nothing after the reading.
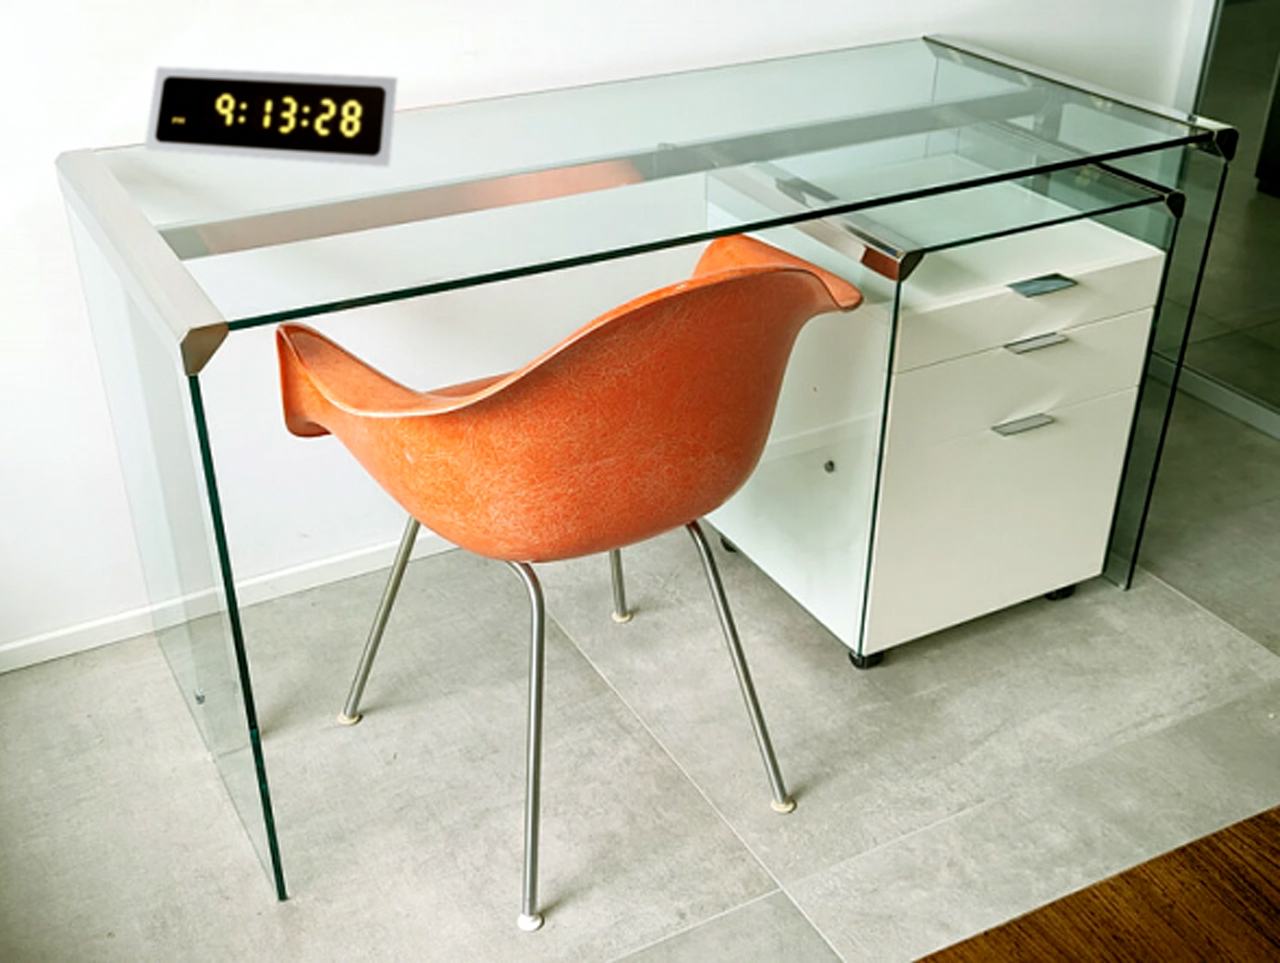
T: 9:13:28
